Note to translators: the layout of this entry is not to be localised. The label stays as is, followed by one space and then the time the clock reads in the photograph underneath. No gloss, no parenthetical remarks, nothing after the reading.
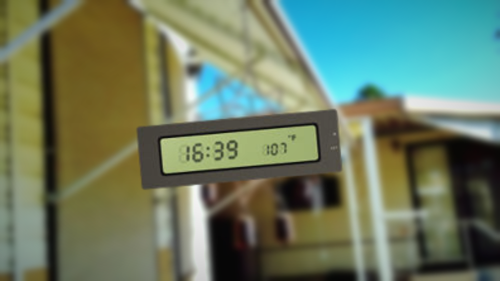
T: 16:39
